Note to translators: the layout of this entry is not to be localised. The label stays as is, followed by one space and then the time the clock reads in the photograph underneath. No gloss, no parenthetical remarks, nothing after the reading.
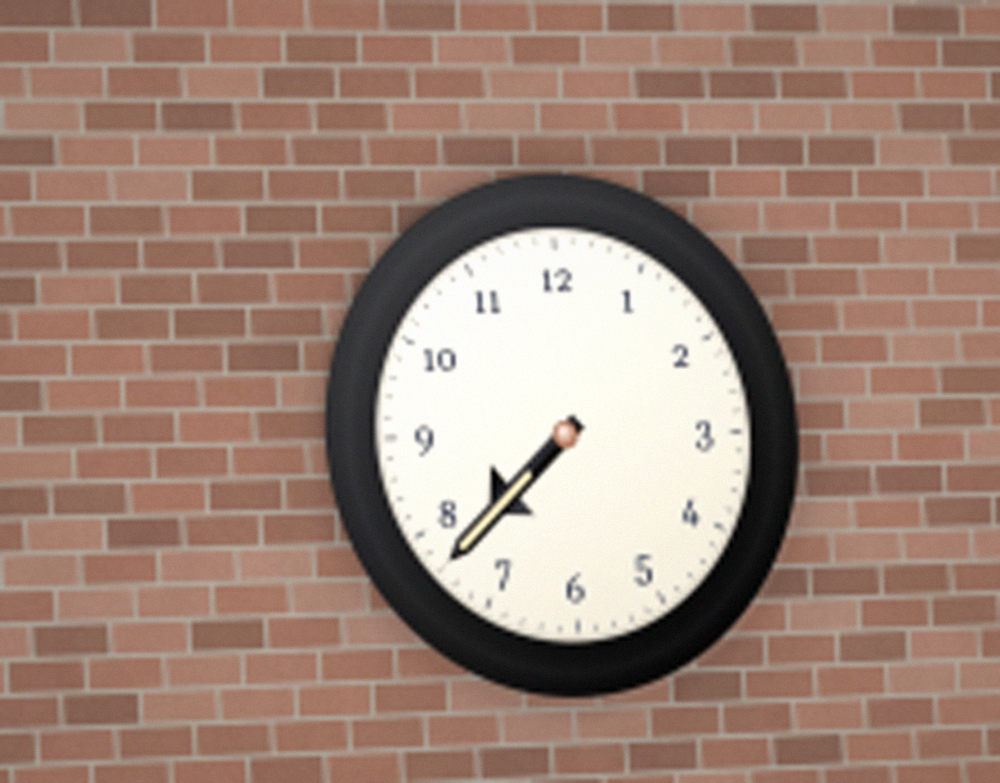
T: 7:38
